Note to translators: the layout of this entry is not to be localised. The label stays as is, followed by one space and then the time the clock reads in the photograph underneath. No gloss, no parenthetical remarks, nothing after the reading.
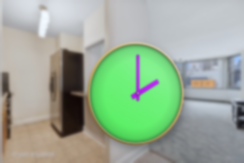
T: 2:00
